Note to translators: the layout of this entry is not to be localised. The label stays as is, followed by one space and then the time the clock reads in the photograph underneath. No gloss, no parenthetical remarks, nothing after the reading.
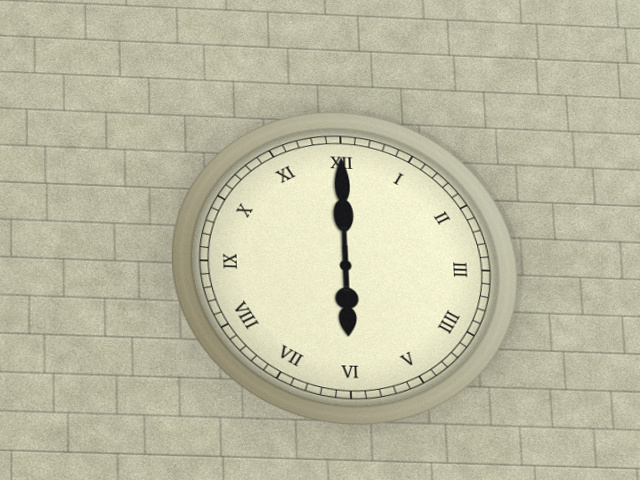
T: 6:00
